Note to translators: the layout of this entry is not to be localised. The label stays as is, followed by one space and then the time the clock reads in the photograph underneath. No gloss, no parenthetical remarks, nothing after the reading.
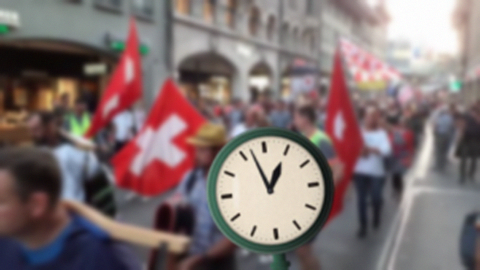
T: 12:57
